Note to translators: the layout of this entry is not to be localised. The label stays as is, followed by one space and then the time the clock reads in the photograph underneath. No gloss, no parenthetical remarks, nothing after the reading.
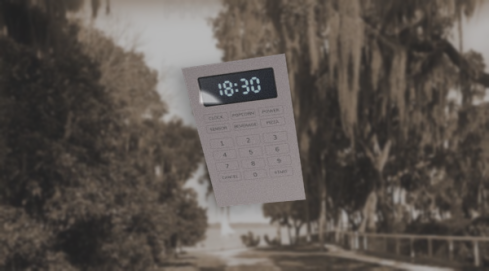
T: 18:30
